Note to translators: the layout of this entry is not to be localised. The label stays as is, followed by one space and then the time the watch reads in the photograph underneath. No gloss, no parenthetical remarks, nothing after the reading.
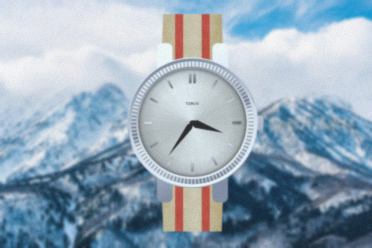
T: 3:36
